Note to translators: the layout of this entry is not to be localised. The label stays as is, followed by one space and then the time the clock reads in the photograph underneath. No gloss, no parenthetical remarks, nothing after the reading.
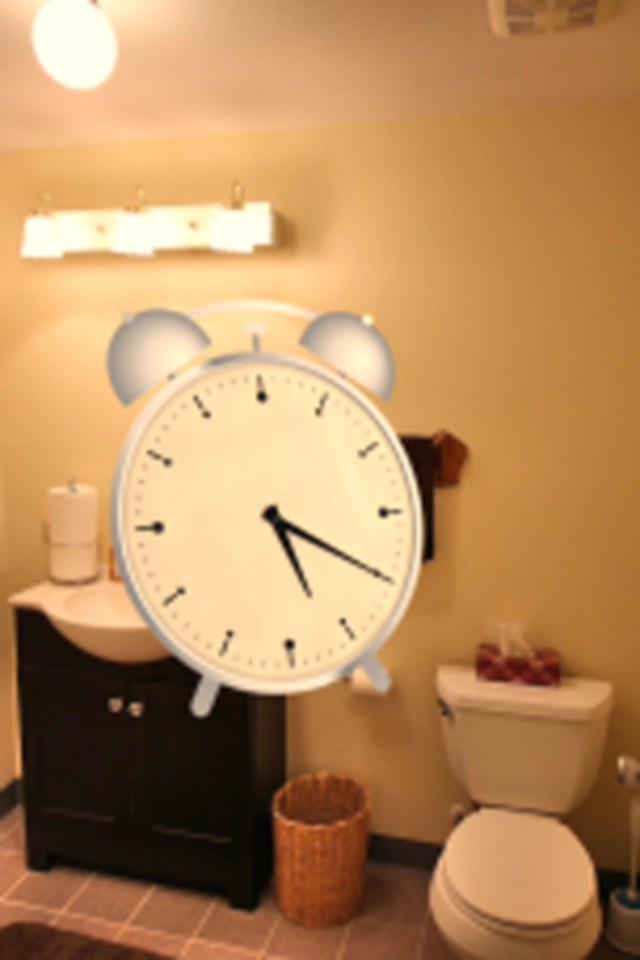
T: 5:20
